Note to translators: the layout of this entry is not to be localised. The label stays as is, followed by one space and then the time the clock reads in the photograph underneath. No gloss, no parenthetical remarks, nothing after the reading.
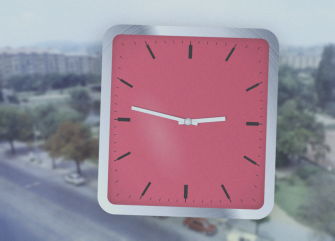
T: 2:47
